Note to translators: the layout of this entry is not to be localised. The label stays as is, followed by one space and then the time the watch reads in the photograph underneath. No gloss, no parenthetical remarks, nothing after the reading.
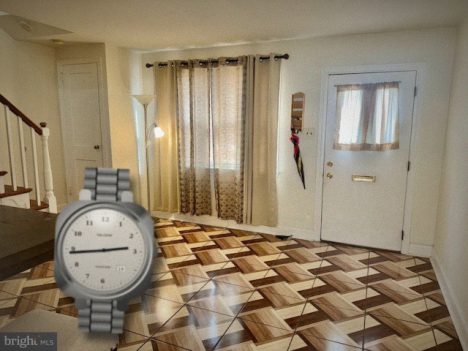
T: 2:44
